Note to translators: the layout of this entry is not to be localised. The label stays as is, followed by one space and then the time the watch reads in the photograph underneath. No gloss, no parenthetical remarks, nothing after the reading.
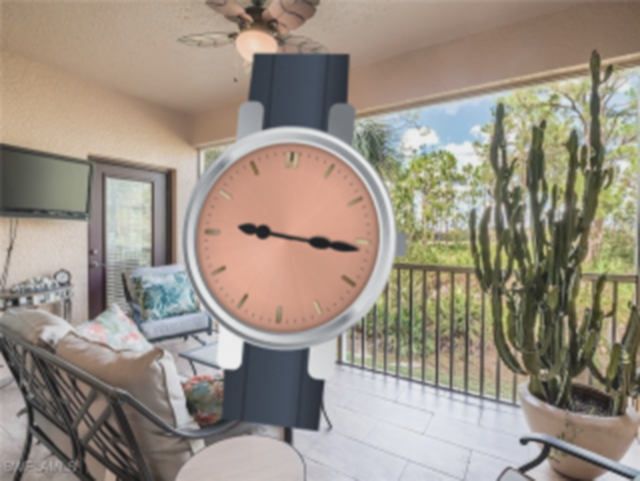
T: 9:16
